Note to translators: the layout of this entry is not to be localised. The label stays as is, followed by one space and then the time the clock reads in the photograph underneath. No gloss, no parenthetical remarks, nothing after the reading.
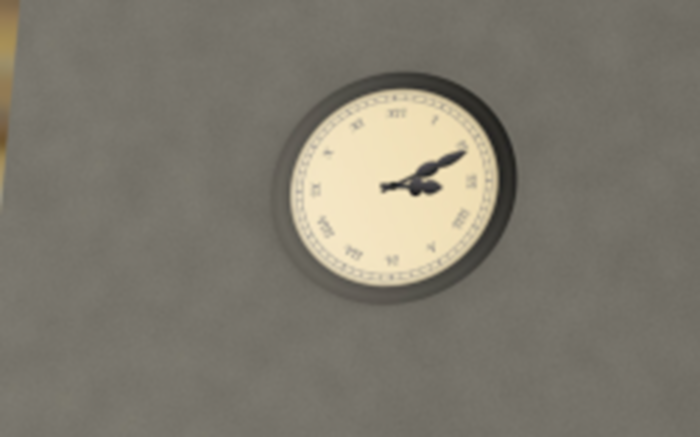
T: 3:11
